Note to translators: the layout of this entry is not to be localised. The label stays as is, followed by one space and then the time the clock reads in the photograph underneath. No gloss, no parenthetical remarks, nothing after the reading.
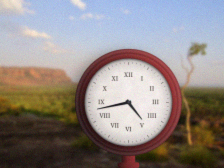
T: 4:43
